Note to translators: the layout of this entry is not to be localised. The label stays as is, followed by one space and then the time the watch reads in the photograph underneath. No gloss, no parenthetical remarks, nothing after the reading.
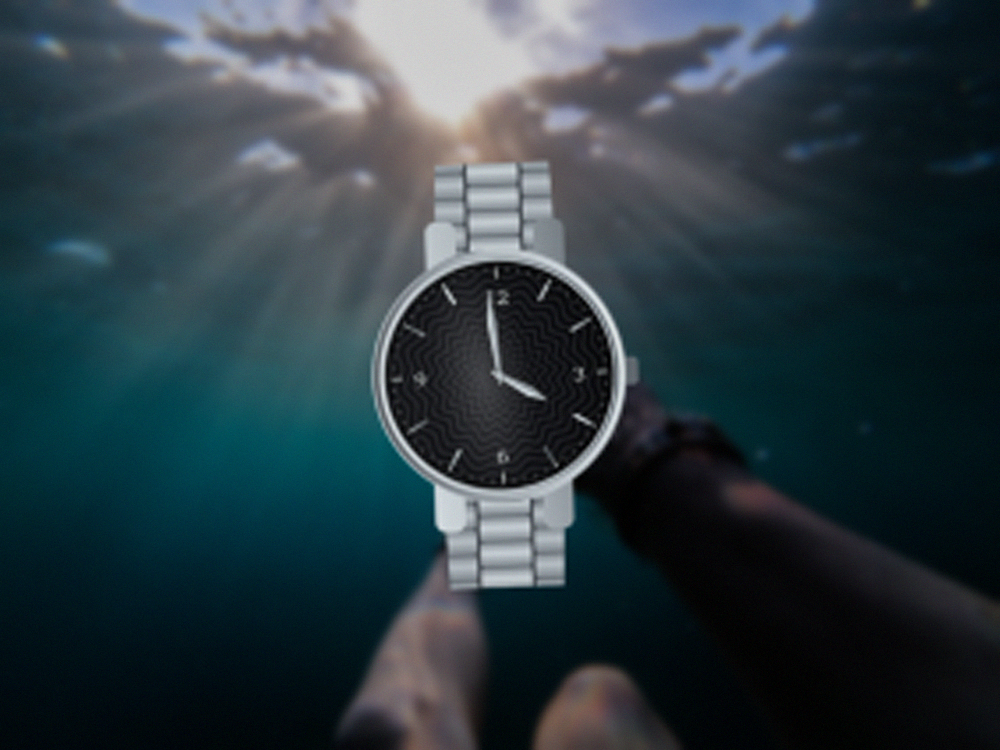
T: 3:59
